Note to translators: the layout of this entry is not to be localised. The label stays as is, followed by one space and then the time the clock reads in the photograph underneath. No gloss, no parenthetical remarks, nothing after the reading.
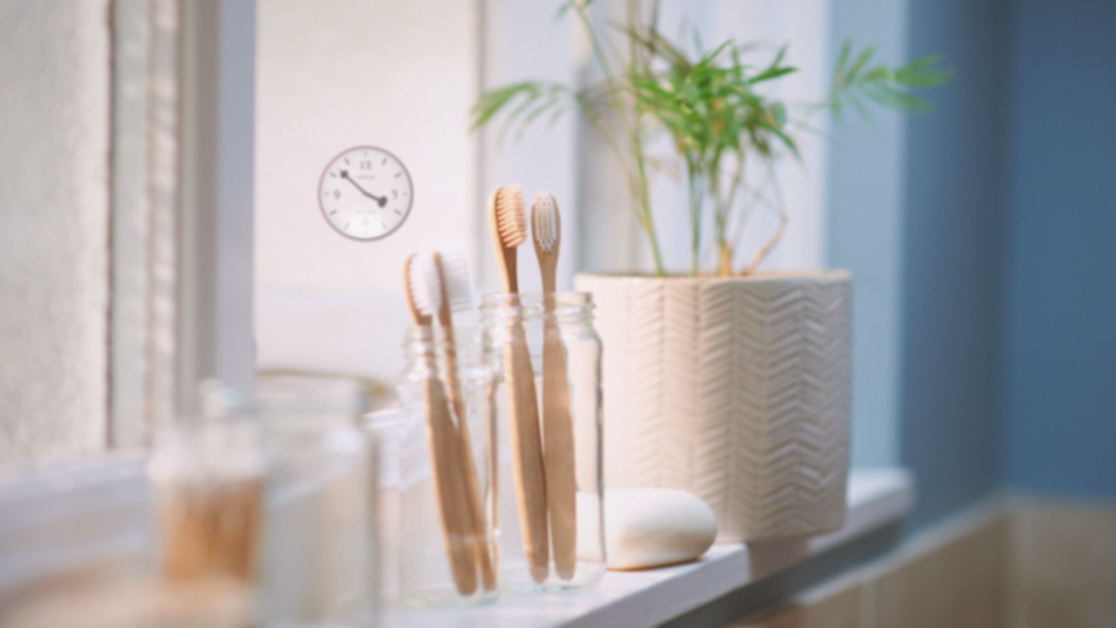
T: 3:52
